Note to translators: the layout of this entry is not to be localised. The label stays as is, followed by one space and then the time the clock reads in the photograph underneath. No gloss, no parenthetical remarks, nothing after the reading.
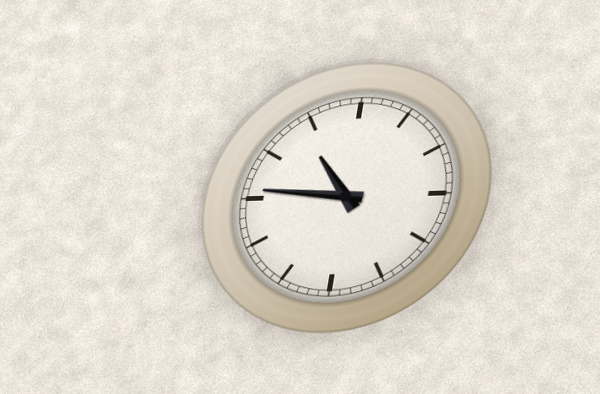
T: 10:46
